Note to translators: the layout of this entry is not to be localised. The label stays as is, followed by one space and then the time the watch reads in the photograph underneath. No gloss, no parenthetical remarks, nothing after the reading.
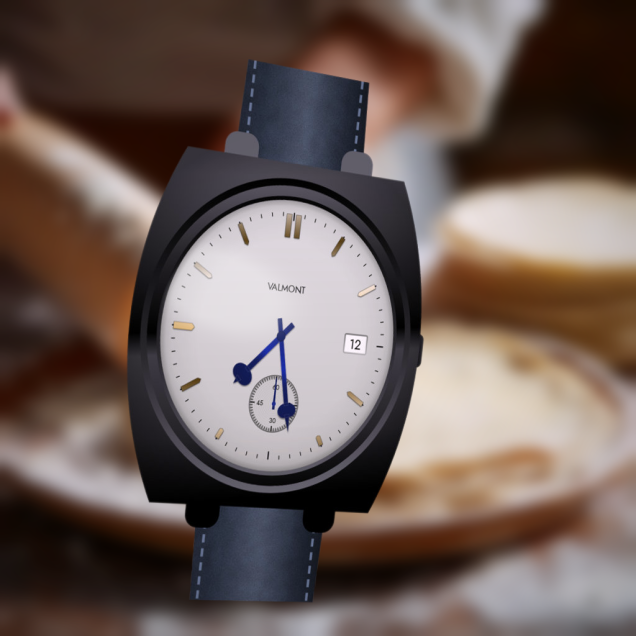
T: 7:28
